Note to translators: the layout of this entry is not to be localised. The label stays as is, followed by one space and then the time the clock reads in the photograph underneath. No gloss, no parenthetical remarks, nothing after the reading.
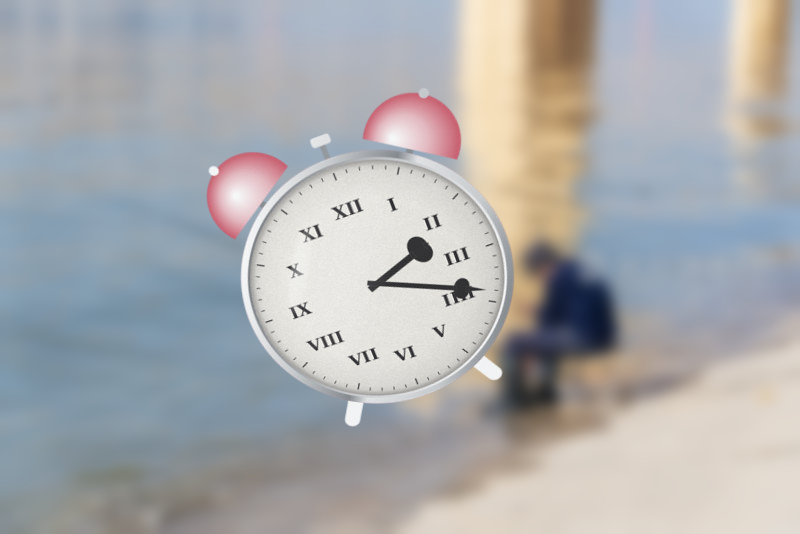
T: 2:19
